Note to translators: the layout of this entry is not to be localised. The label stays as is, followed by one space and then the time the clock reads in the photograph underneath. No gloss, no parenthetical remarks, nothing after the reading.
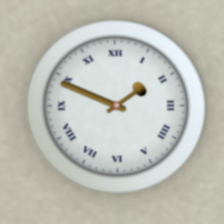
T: 1:49
